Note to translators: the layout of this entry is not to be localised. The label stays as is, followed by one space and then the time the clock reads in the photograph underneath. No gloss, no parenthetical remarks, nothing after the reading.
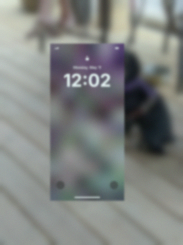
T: 12:02
